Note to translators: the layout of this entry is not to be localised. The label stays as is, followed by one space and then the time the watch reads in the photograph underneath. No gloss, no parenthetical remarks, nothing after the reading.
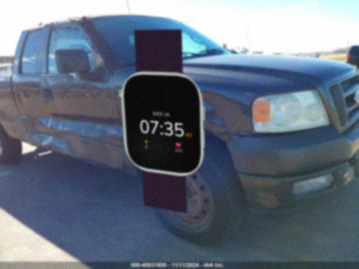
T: 7:35
